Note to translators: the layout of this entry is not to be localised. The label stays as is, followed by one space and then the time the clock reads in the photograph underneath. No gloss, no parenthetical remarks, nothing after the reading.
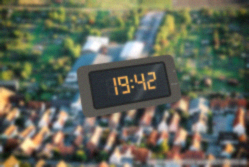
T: 19:42
